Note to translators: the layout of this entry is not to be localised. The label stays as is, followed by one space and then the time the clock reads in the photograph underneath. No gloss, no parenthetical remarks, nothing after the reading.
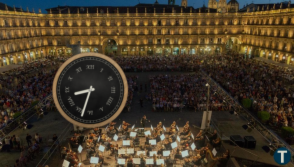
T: 8:33
